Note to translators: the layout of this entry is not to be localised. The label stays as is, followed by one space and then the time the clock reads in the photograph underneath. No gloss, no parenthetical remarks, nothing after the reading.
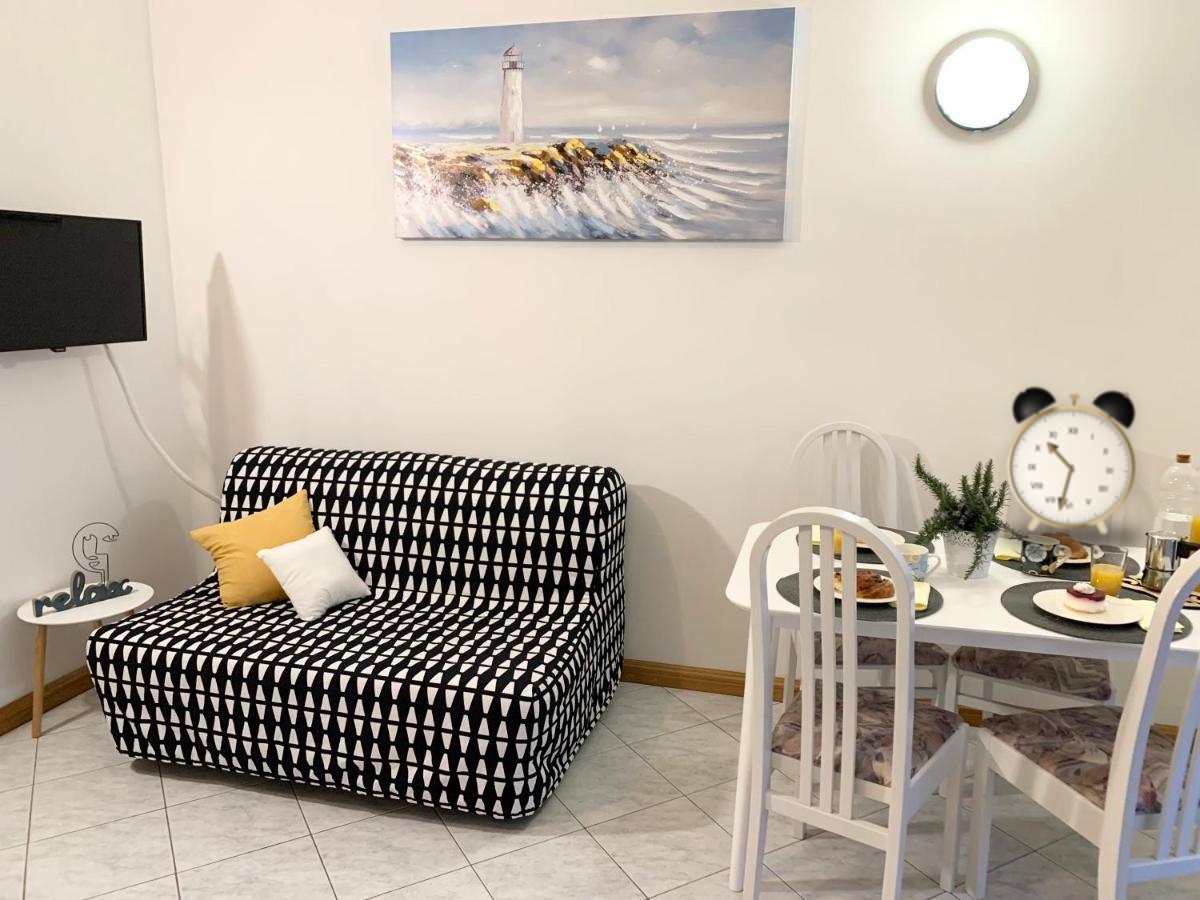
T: 10:32
